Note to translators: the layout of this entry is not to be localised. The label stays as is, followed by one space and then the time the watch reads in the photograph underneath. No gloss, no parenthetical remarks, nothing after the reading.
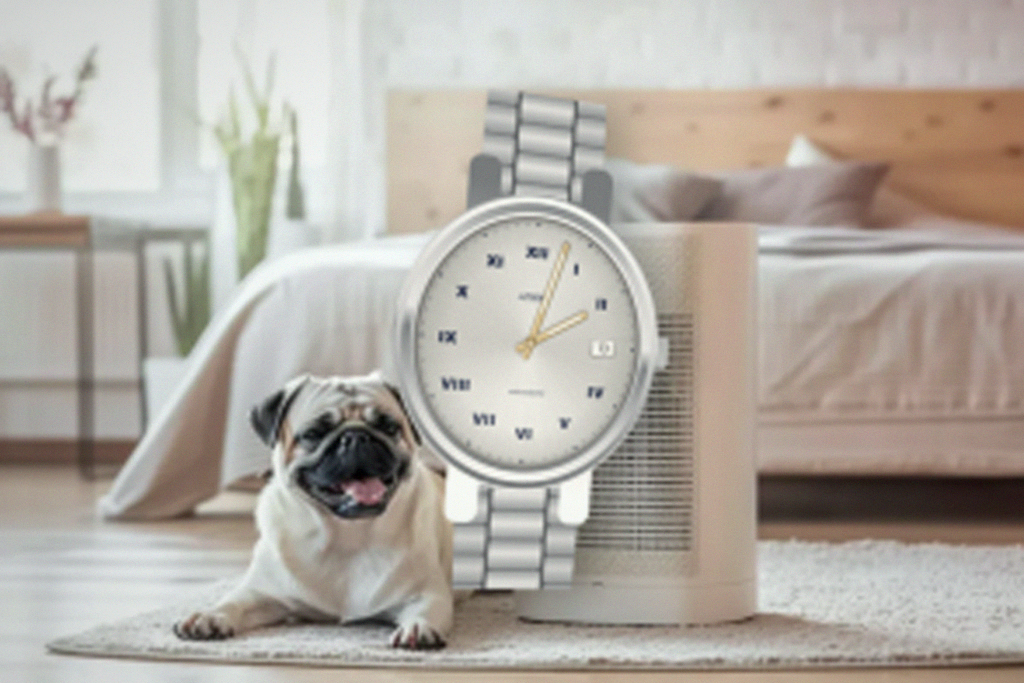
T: 2:03
